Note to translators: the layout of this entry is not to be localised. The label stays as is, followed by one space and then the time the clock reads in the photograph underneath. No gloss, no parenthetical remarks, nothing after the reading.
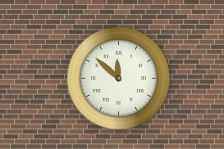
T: 11:52
